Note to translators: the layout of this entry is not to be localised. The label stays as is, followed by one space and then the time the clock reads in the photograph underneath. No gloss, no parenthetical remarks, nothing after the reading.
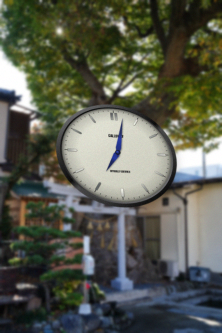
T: 7:02
